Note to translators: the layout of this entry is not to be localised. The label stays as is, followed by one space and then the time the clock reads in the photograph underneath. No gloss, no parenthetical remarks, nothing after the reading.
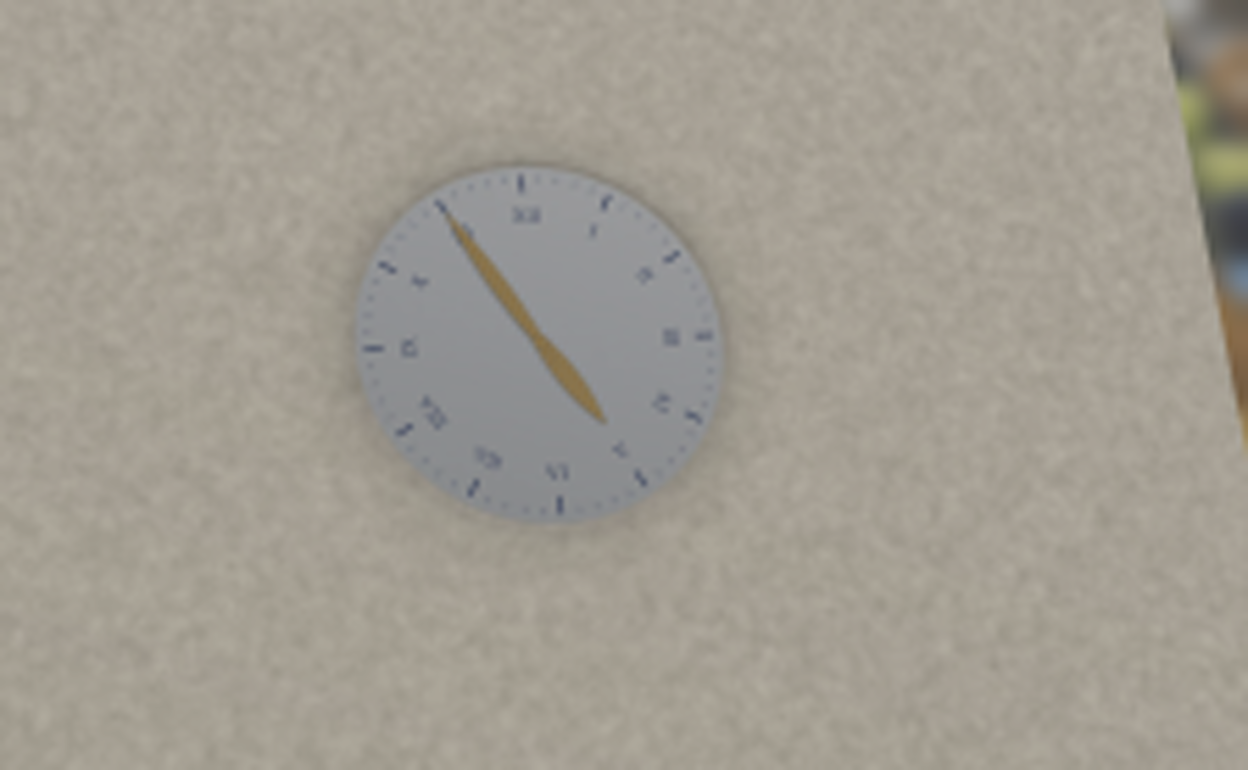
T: 4:55
